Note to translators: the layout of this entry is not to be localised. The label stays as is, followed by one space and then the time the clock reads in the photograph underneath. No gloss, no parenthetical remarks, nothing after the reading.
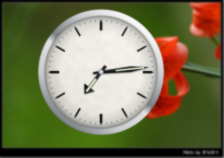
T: 7:14
